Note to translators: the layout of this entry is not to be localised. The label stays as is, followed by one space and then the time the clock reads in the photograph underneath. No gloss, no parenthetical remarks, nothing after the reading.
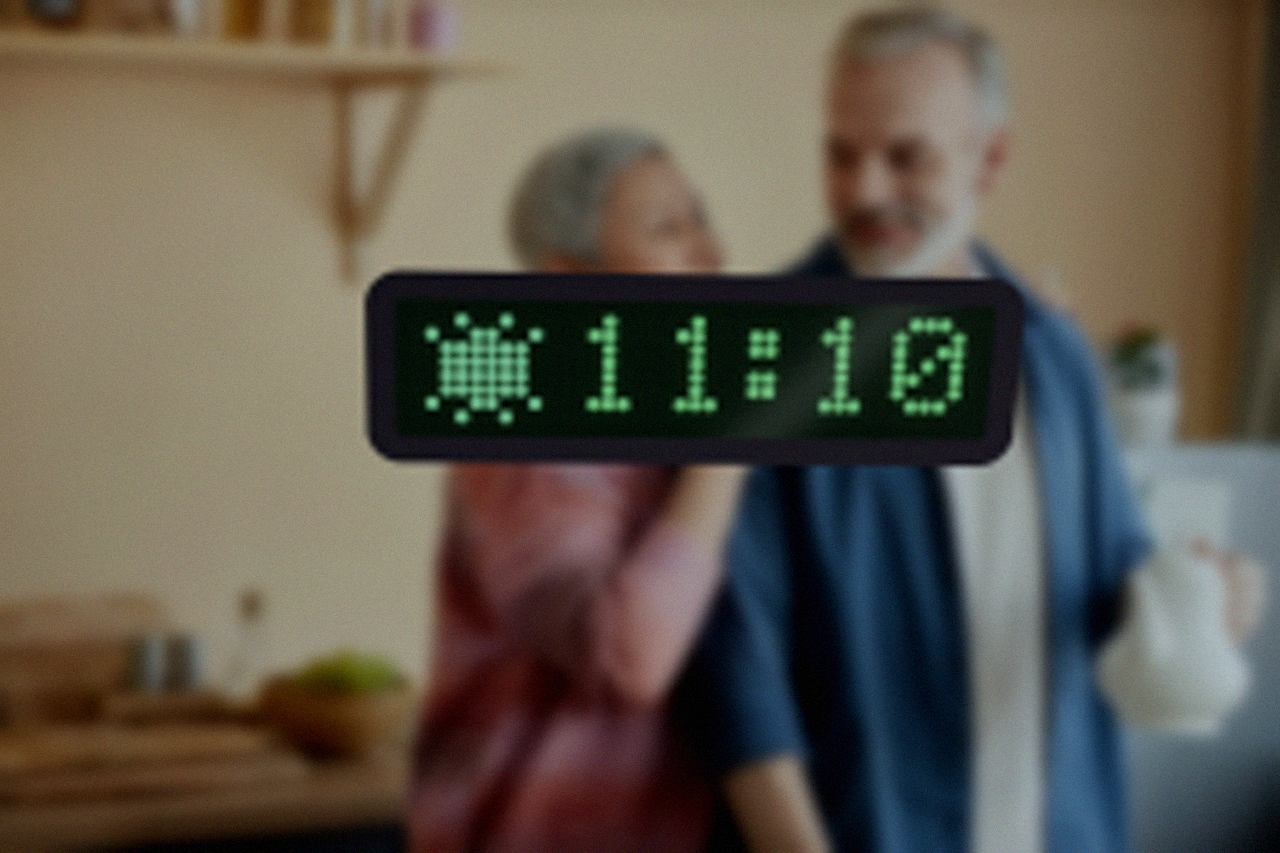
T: 11:10
